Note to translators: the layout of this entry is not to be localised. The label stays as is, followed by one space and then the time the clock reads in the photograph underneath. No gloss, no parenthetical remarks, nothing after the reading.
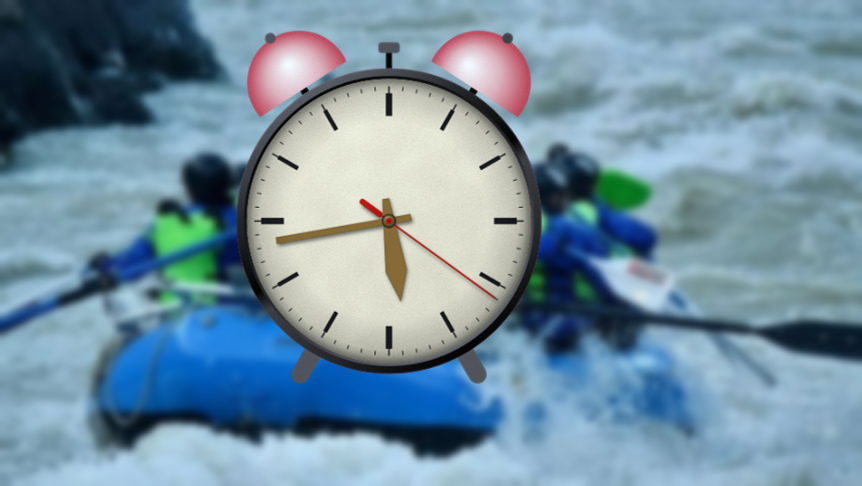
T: 5:43:21
